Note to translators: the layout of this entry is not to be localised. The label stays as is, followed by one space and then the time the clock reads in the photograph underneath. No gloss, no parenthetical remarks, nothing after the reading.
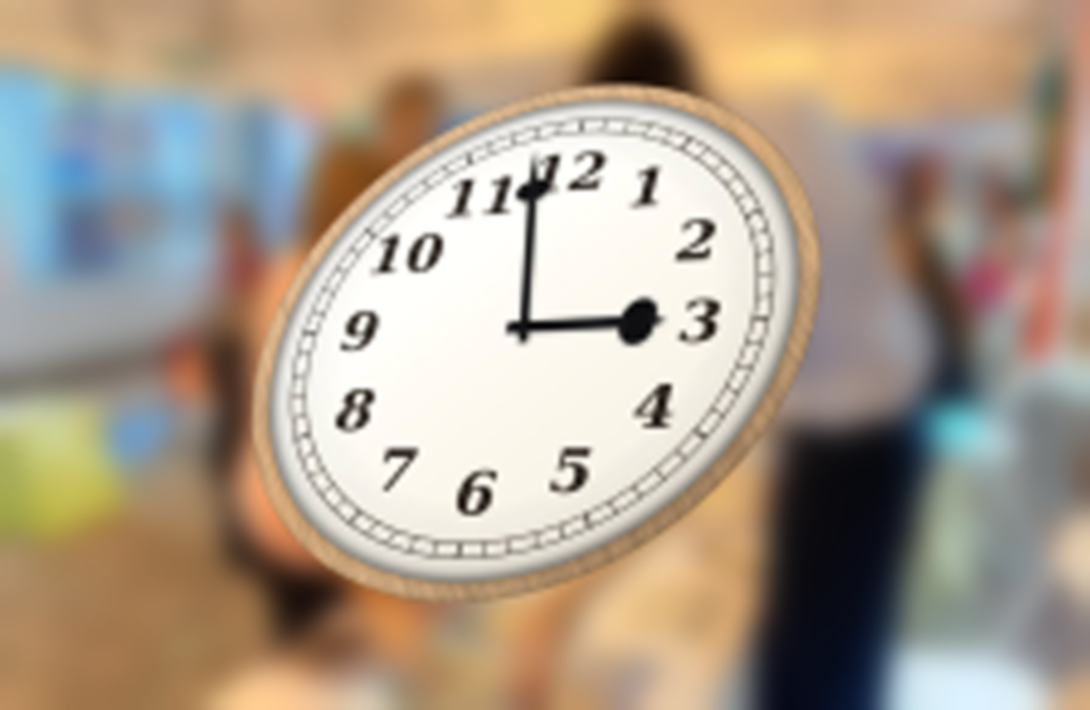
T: 2:58
